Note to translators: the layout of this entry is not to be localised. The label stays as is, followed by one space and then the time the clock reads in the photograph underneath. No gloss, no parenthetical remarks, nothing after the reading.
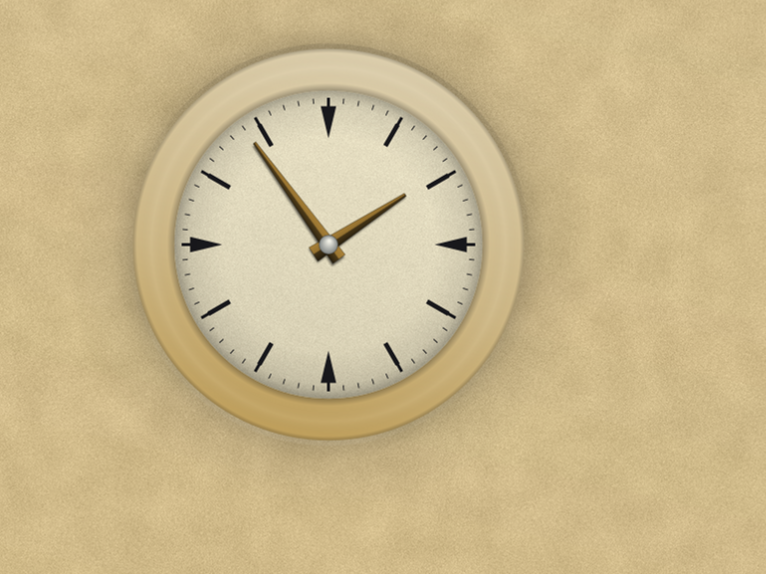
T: 1:54
